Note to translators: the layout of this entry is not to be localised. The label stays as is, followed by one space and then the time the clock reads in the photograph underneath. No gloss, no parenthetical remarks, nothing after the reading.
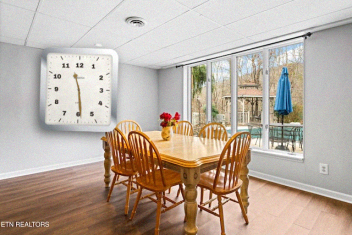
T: 11:29
